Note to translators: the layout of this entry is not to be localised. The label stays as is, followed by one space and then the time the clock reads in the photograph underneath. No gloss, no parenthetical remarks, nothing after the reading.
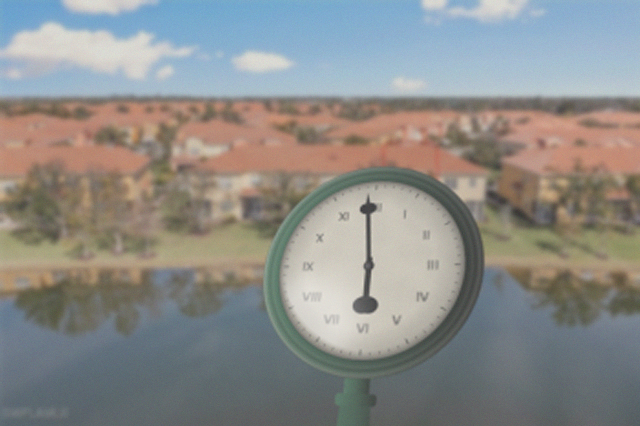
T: 5:59
